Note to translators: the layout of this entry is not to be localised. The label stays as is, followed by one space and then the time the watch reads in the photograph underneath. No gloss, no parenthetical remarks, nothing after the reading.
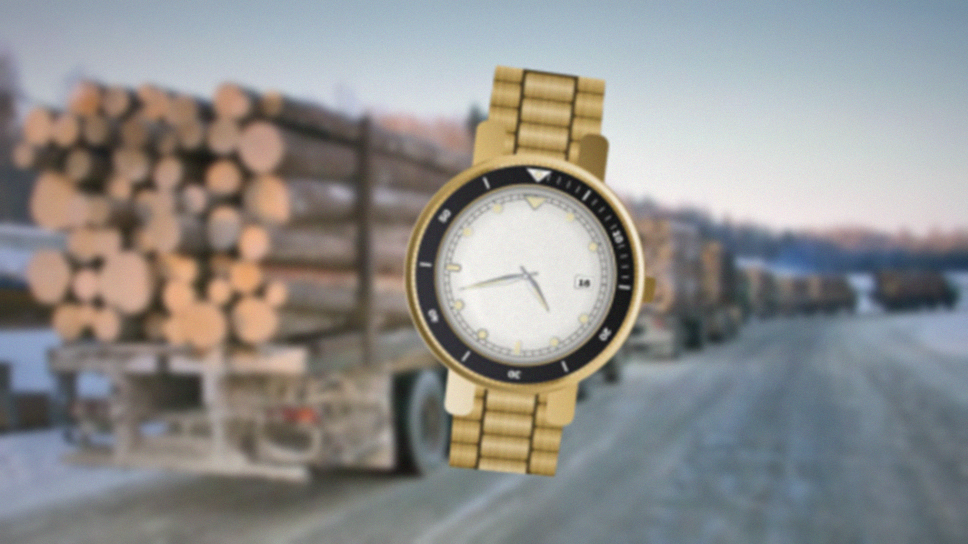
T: 4:42
